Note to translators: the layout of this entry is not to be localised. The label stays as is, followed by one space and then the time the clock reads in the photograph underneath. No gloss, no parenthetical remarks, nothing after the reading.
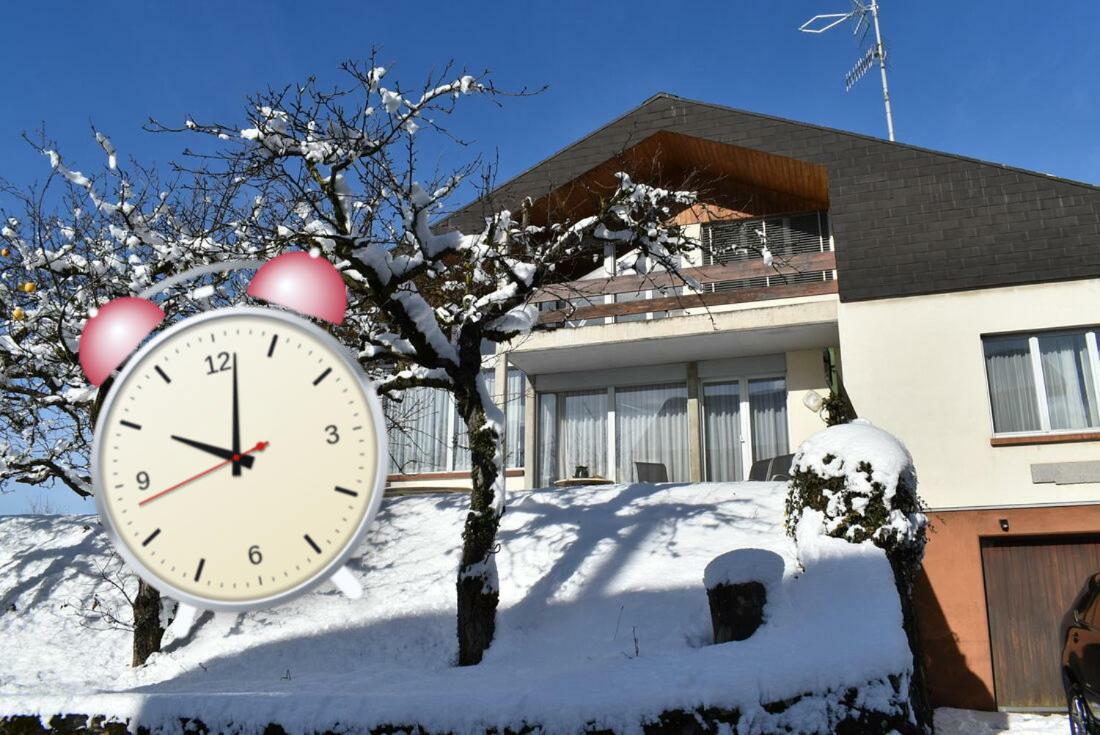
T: 10:01:43
